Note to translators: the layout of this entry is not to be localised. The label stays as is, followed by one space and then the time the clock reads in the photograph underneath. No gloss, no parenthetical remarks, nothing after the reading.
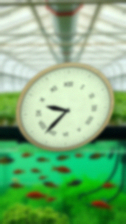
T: 9:37
